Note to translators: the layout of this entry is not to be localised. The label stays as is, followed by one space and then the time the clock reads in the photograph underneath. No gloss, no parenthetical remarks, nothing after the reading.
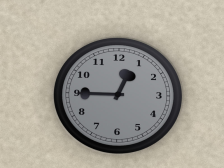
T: 12:45
